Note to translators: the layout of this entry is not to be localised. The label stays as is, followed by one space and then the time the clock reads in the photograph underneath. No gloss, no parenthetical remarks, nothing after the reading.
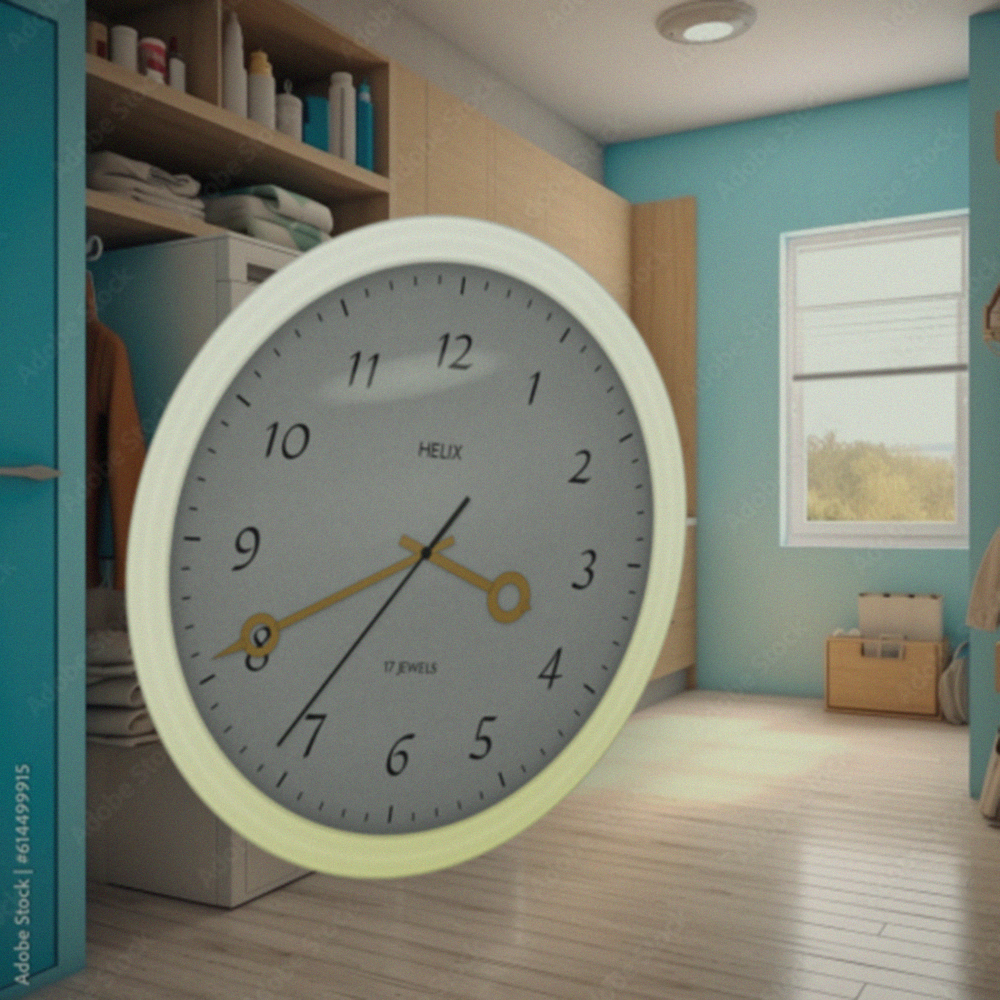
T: 3:40:36
